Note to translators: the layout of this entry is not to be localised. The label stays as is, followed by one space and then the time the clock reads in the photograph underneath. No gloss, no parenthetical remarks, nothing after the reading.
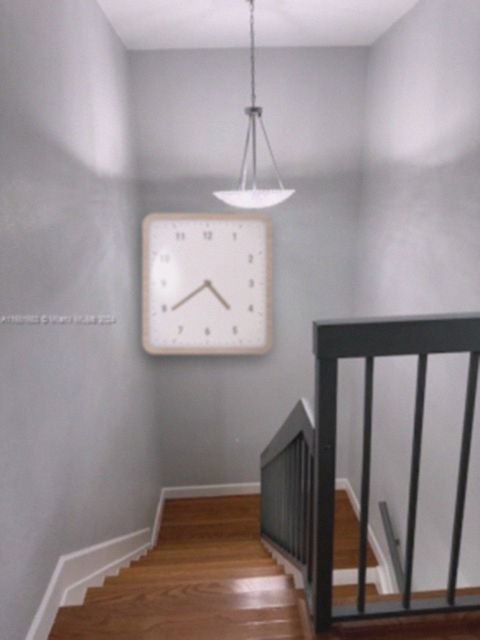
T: 4:39
